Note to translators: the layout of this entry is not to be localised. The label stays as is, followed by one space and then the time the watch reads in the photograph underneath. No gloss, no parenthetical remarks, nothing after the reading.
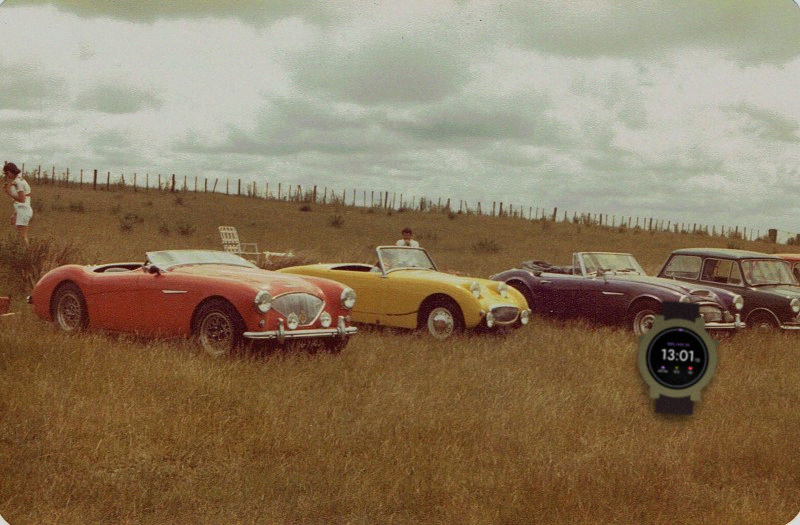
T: 13:01
